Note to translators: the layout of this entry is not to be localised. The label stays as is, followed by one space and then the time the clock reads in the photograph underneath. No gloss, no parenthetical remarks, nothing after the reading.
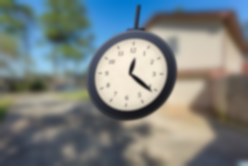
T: 12:21
